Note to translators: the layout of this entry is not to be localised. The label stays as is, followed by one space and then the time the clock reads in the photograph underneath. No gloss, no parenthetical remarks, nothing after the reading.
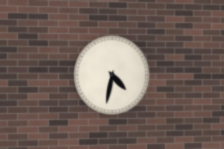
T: 4:32
